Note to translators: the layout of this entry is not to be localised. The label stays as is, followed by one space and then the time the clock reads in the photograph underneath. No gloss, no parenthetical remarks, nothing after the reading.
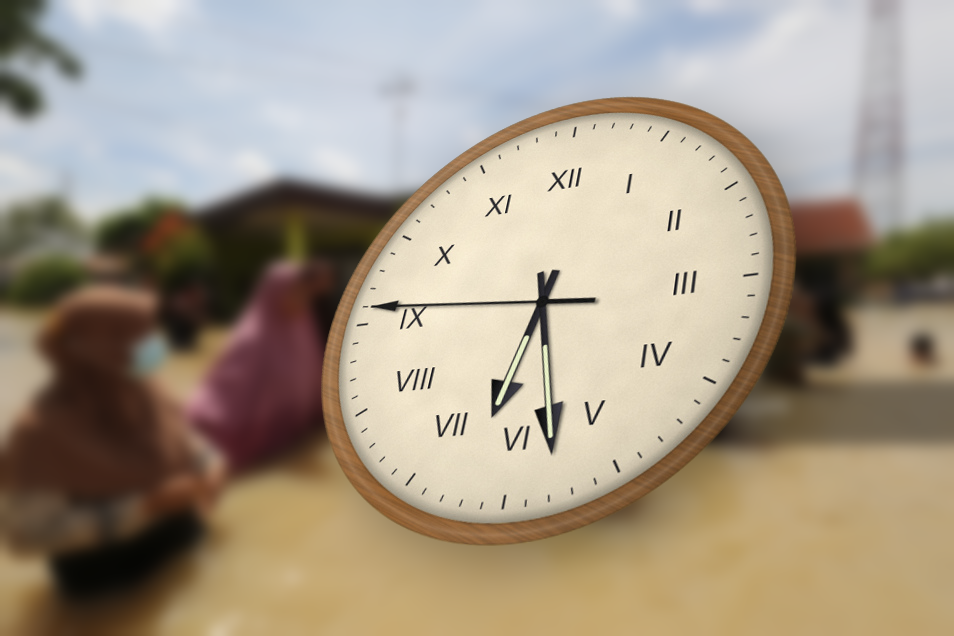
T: 6:27:46
